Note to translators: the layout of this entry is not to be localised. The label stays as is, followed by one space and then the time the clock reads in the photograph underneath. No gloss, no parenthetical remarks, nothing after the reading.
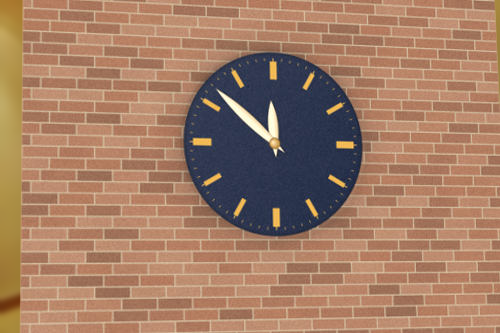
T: 11:52
